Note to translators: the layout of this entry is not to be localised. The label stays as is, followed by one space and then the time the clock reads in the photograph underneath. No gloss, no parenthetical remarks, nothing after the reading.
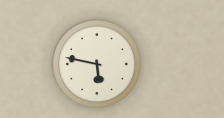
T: 5:47
